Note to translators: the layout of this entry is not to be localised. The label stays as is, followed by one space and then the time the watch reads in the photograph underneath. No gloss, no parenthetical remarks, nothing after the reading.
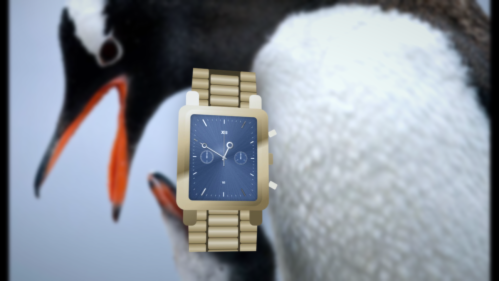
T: 12:50
